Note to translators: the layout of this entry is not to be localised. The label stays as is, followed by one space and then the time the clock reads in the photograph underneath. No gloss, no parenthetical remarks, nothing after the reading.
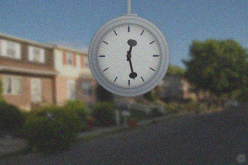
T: 12:28
